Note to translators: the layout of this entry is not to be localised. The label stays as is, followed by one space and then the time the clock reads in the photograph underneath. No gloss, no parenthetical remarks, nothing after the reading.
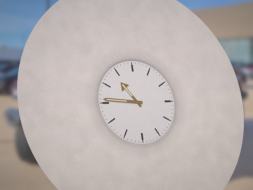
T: 10:46
